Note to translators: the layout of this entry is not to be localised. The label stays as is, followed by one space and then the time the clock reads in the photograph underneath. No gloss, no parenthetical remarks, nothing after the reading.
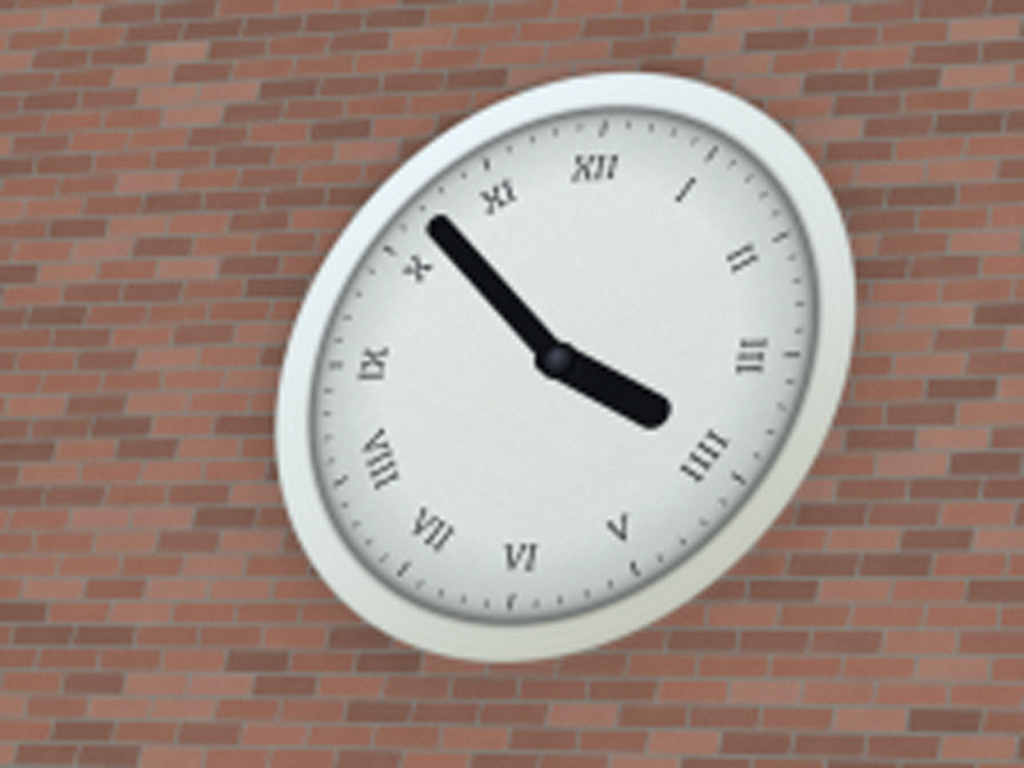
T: 3:52
